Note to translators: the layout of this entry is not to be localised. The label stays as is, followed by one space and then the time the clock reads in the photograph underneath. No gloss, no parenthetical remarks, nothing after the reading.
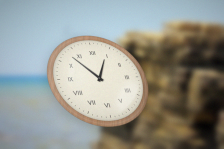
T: 12:53
